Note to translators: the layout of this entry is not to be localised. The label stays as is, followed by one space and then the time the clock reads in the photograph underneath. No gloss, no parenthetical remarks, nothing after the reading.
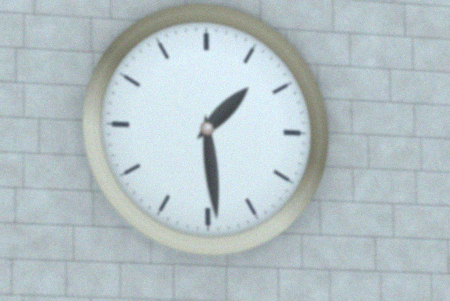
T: 1:29
